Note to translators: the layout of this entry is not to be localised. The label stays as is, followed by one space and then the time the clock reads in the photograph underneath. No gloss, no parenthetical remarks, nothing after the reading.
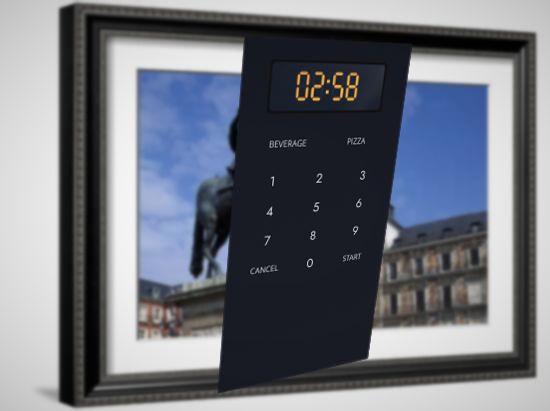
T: 2:58
